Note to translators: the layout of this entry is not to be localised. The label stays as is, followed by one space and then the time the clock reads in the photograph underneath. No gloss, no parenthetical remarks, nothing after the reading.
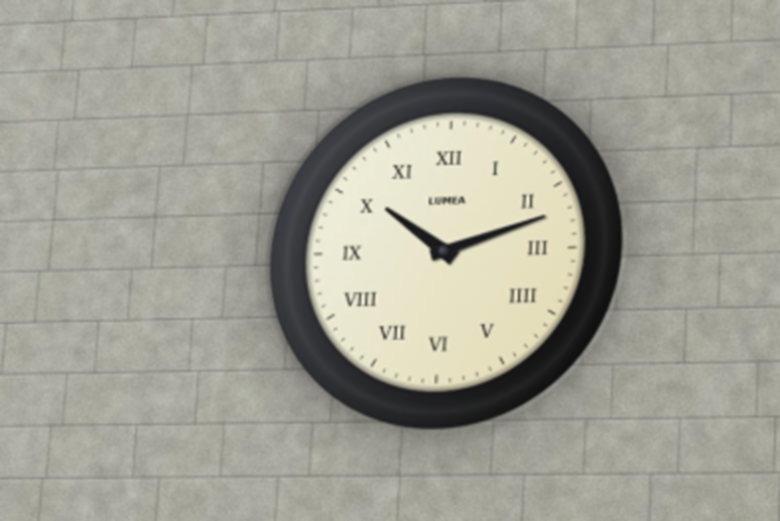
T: 10:12
